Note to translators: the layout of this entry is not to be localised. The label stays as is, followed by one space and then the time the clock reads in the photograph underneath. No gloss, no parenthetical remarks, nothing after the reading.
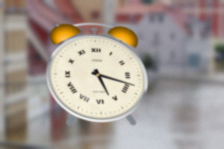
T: 5:18
